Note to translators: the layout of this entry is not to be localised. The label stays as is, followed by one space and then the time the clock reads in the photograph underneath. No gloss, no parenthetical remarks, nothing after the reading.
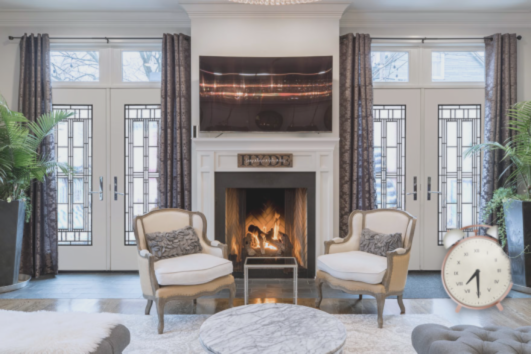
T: 7:30
